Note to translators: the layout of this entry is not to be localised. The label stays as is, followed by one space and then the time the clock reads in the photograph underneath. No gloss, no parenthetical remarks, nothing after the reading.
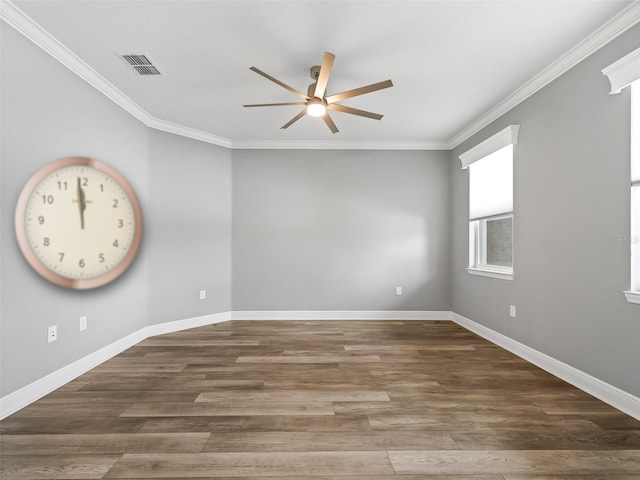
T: 11:59
